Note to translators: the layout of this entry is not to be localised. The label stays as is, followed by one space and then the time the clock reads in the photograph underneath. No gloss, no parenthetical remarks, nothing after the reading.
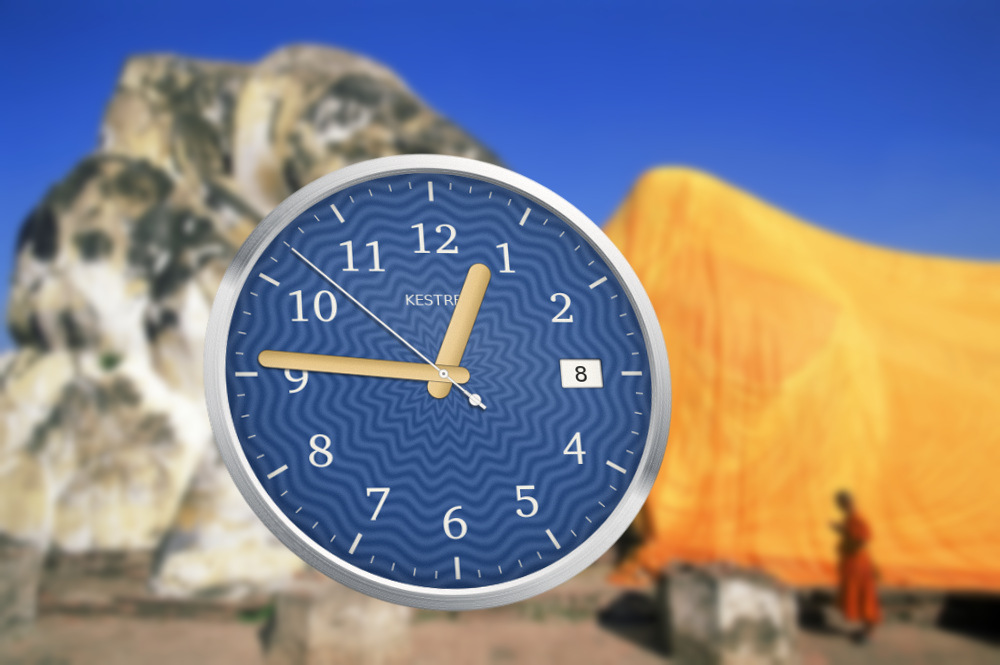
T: 12:45:52
